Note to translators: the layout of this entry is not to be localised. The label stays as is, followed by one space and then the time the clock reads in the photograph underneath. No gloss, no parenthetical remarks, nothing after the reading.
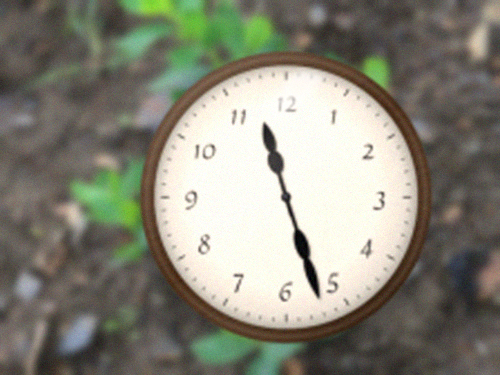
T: 11:27
